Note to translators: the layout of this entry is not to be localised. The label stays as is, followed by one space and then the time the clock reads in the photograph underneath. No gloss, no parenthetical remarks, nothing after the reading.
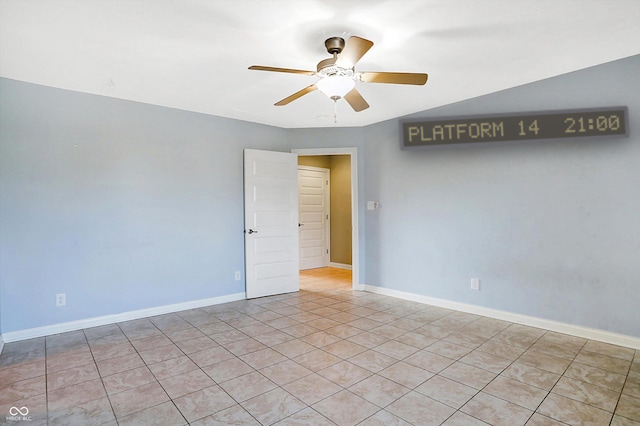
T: 21:00
